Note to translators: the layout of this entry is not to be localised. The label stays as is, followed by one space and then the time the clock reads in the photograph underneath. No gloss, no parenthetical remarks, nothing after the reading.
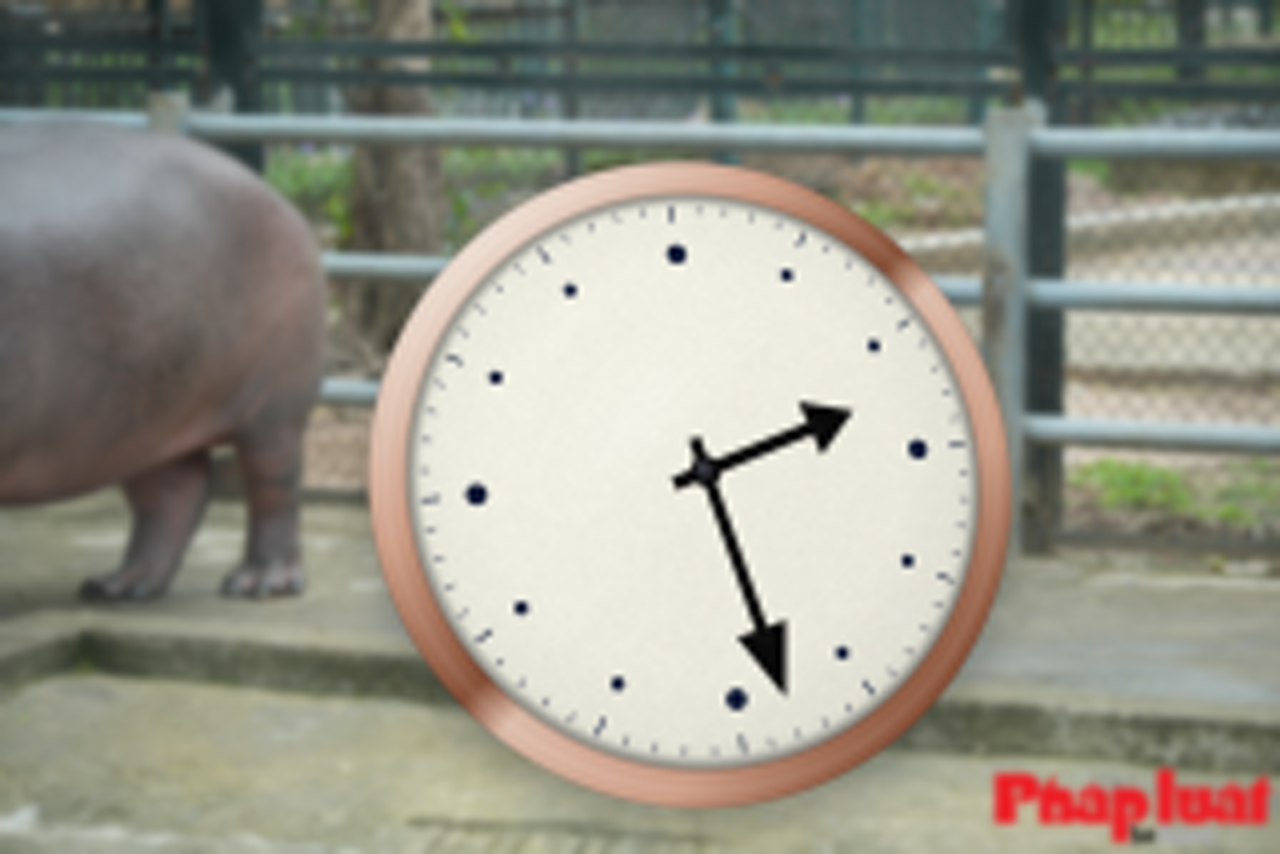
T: 2:28
